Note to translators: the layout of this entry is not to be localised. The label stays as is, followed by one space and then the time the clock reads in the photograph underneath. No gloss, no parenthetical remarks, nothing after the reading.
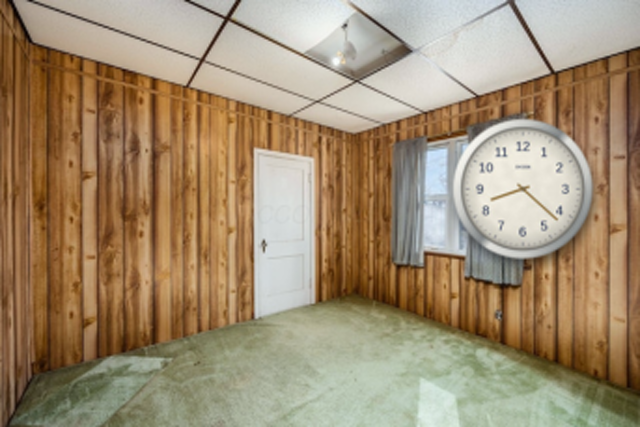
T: 8:22
